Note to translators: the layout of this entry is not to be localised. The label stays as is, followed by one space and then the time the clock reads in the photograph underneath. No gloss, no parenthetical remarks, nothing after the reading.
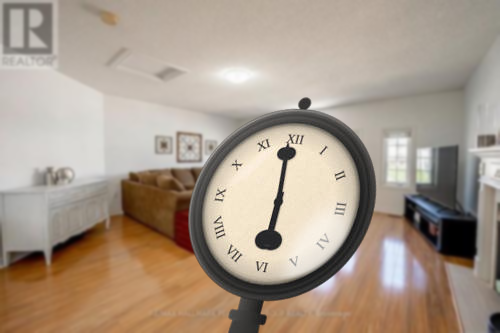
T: 5:59
